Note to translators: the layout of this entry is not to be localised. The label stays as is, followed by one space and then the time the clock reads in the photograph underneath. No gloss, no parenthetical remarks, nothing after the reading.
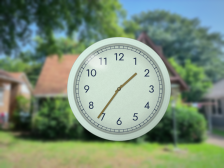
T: 1:36
